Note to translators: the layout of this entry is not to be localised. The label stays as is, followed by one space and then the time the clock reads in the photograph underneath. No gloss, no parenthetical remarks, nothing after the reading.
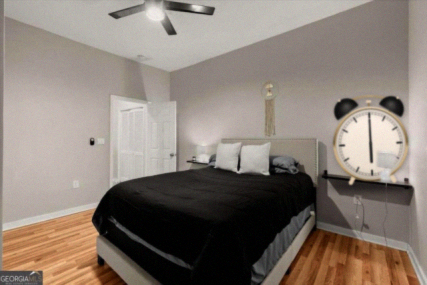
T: 6:00
